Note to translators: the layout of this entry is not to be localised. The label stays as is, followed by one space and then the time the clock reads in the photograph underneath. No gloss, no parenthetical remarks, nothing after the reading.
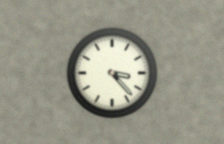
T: 3:23
